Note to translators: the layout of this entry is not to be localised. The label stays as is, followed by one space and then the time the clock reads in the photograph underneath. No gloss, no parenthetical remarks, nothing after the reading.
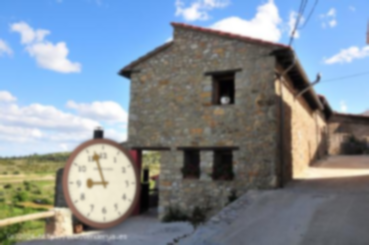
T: 8:57
